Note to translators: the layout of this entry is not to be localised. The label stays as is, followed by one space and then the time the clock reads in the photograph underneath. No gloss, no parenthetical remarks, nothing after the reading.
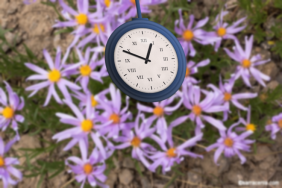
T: 12:49
